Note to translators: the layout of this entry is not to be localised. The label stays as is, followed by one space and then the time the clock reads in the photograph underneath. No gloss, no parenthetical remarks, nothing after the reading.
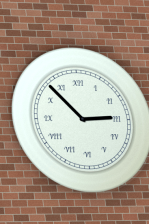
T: 2:53
